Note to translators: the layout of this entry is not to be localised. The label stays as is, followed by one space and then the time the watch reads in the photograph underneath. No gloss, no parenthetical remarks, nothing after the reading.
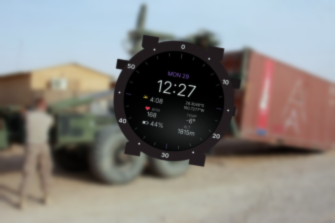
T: 12:27
